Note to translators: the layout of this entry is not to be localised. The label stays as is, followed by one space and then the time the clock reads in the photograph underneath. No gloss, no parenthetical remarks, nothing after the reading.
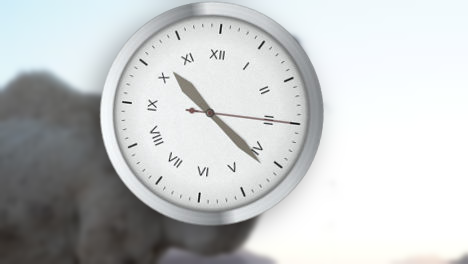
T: 10:21:15
